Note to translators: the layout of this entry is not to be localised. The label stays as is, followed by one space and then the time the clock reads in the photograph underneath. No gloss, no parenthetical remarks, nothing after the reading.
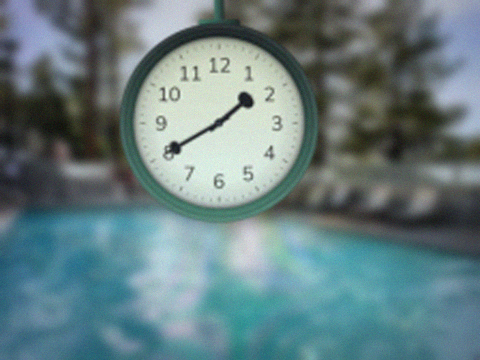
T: 1:40
